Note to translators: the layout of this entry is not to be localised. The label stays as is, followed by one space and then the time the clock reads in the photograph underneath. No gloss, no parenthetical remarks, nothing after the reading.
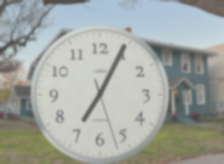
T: 7:04:27
